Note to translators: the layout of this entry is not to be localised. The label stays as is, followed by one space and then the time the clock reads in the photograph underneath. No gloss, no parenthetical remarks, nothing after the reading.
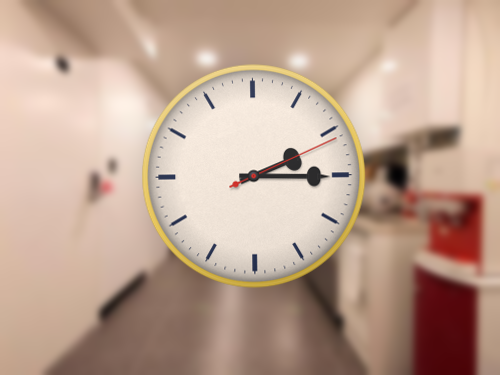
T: 2:15:11
